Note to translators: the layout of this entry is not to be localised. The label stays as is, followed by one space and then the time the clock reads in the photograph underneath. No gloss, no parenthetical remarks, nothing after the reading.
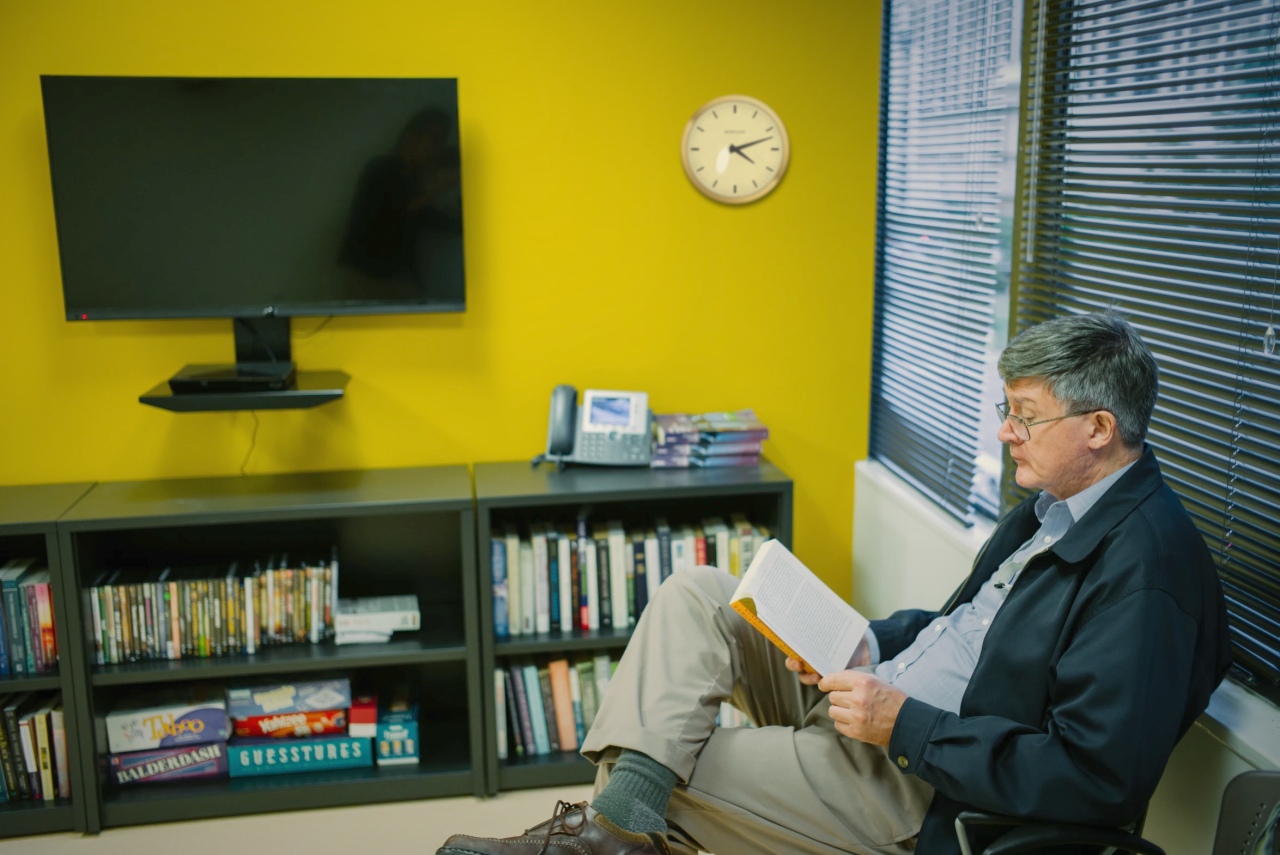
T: 4:12
